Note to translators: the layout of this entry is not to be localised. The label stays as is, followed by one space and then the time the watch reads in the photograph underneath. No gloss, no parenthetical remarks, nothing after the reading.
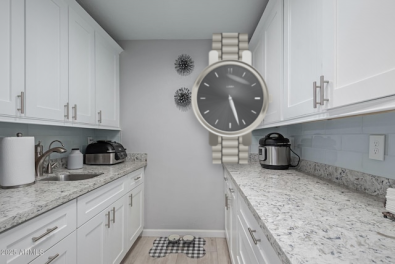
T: 5:27
